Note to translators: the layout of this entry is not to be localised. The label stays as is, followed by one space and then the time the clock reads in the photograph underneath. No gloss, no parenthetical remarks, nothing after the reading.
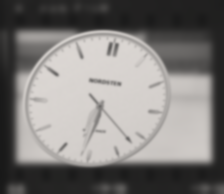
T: 6:31:22
